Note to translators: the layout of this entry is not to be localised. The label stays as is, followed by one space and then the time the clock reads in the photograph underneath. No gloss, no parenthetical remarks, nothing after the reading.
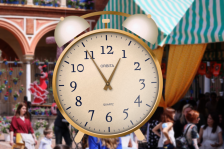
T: 12:55
